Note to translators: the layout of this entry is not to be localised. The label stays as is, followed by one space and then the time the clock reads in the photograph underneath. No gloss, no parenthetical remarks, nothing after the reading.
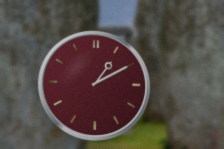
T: 1:10
